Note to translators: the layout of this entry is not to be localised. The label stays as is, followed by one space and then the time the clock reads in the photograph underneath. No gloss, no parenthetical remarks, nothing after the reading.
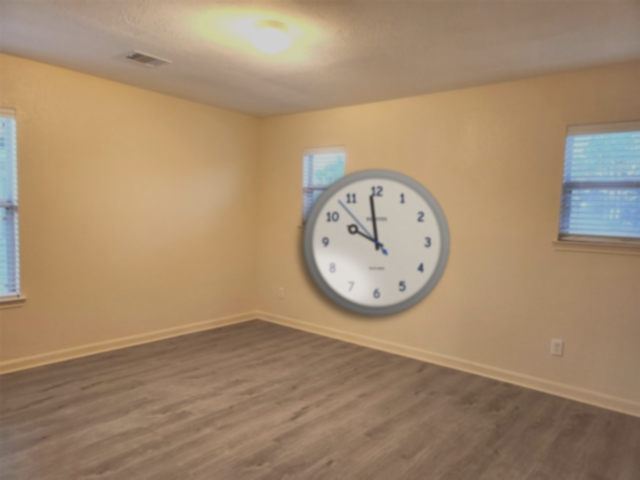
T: 9:58:53
